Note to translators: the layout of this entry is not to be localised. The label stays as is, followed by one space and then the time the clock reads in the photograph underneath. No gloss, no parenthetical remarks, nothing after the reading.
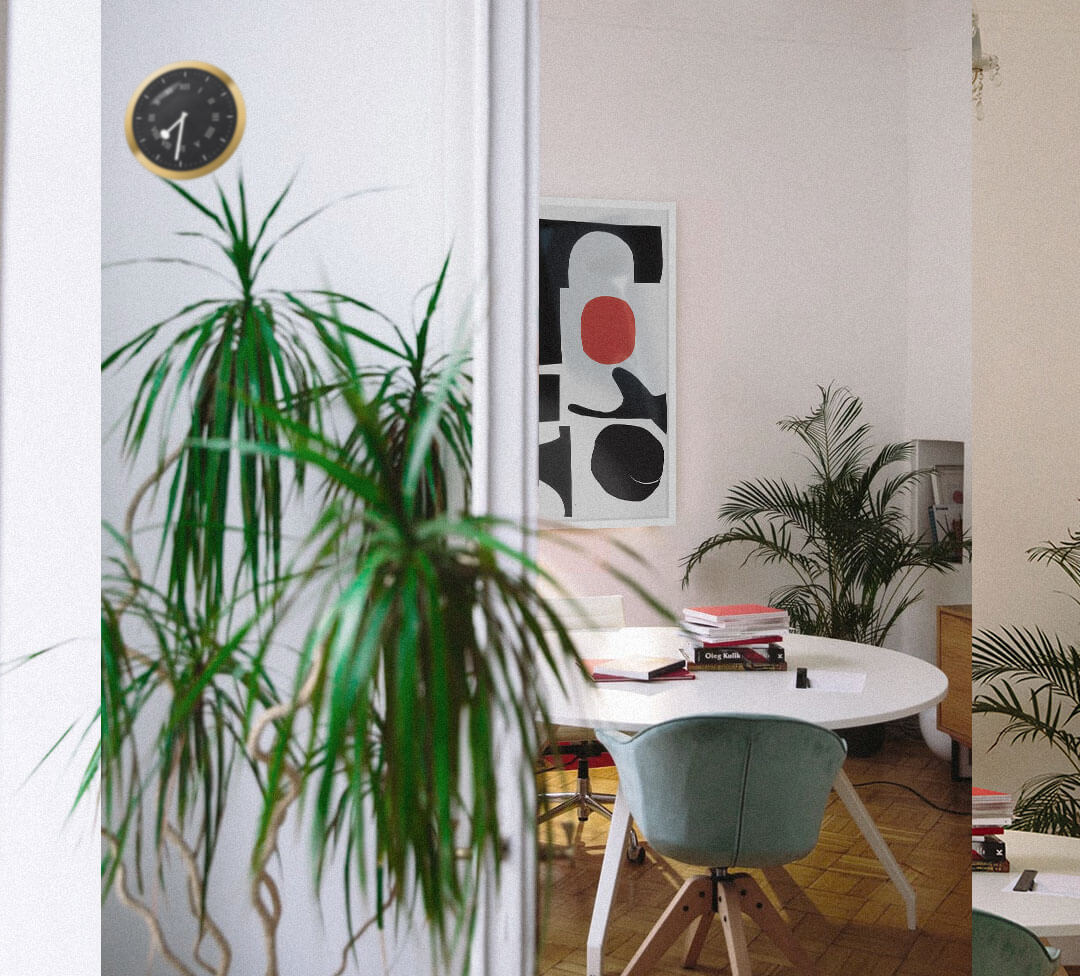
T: 7:31
